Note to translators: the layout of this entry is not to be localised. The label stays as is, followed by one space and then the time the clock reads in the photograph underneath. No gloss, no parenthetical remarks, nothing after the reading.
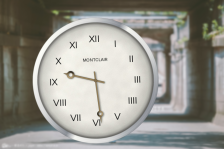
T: 9:29
